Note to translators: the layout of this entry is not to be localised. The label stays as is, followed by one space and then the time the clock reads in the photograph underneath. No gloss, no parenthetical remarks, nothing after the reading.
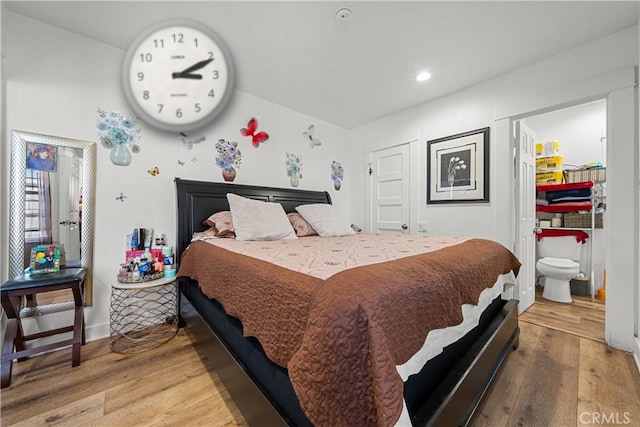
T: 3:11
